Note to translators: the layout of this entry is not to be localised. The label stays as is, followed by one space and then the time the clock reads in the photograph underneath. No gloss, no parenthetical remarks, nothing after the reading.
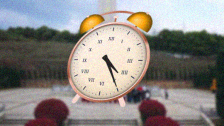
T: 4:25
